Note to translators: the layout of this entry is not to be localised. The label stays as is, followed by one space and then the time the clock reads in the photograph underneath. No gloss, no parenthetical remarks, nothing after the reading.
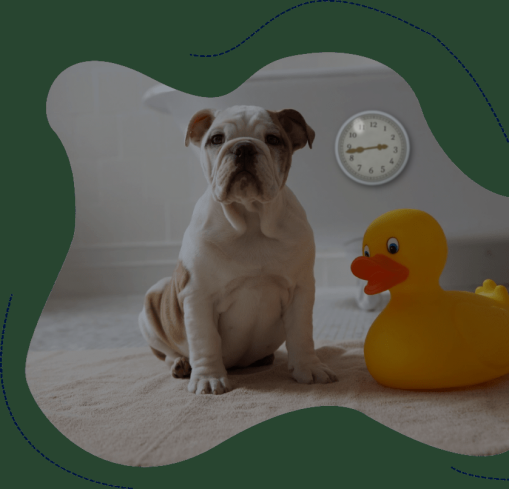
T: 2:43
